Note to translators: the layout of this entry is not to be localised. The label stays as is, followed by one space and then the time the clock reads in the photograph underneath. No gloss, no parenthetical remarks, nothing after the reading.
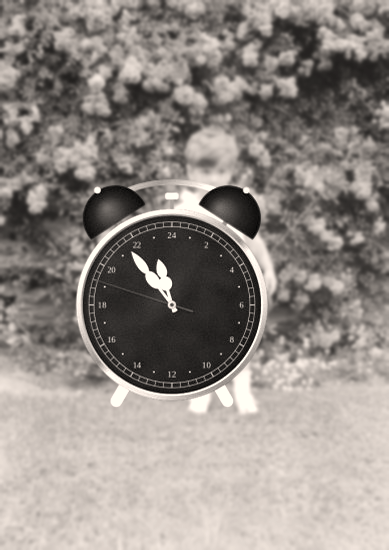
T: 22:53:48
